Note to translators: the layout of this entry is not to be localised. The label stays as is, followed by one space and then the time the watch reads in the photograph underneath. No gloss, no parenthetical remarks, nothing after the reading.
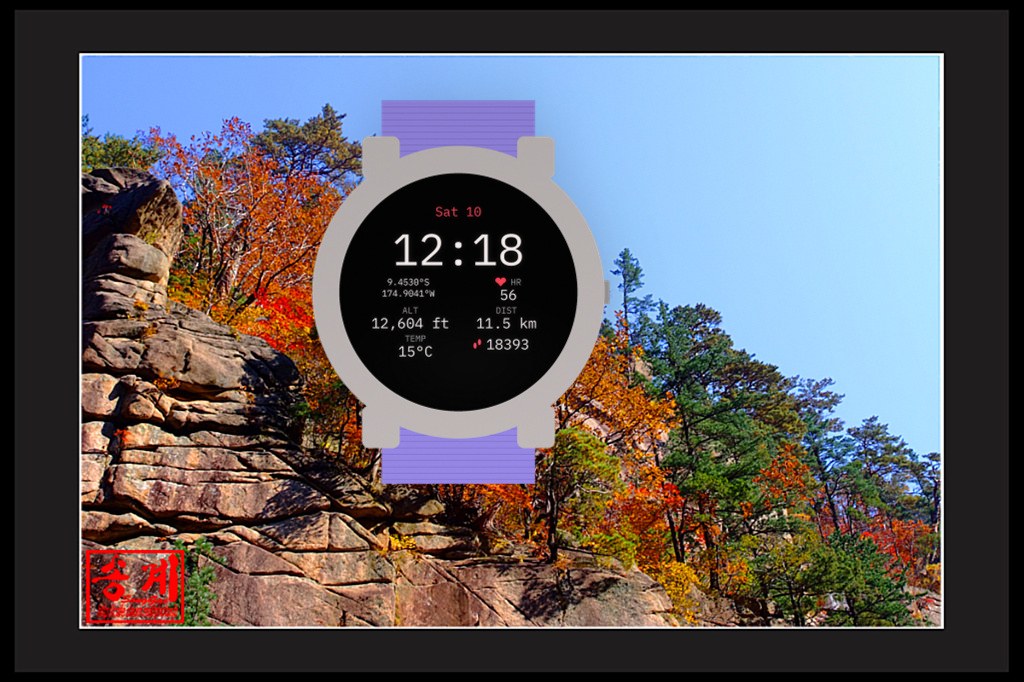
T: 12:18
